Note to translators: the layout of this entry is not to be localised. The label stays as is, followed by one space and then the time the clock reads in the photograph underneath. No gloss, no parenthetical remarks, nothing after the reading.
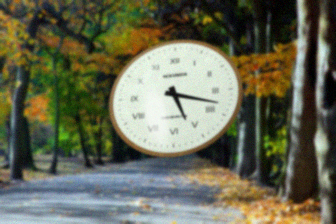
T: 5:18
